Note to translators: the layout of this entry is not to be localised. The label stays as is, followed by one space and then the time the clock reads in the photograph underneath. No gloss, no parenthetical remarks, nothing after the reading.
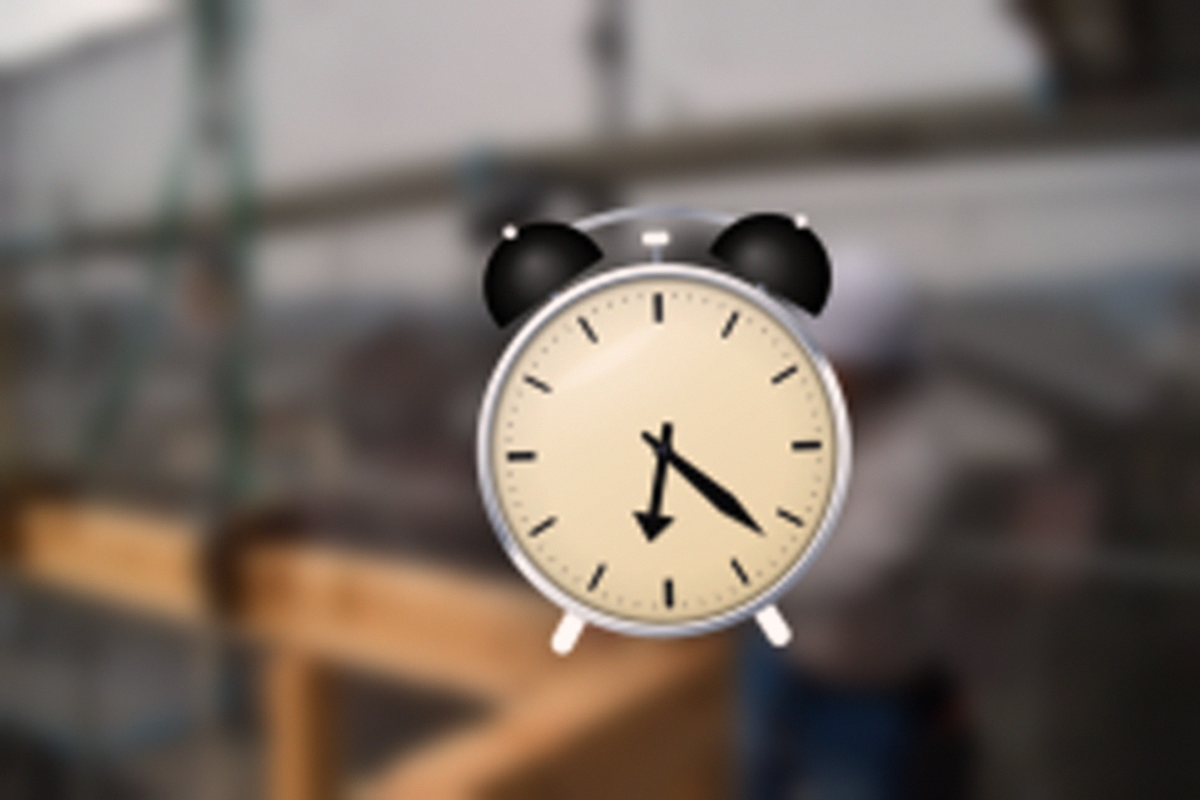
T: 6:22
